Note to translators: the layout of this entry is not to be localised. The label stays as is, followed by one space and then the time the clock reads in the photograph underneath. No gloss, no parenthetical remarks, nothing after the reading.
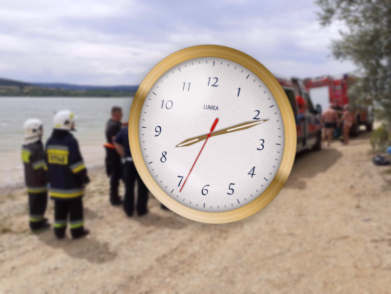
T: 8:11:34
